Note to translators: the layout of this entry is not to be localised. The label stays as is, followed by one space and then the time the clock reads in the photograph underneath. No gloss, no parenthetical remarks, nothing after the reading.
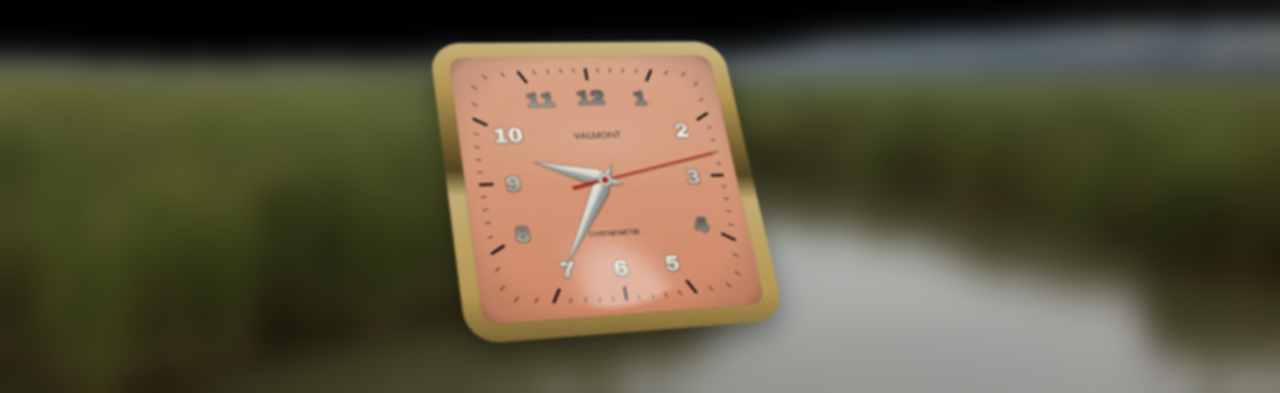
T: 9:35:13
